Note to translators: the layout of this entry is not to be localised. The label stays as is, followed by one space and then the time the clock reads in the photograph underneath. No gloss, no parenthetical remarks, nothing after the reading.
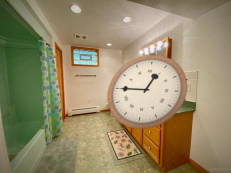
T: 12:45
